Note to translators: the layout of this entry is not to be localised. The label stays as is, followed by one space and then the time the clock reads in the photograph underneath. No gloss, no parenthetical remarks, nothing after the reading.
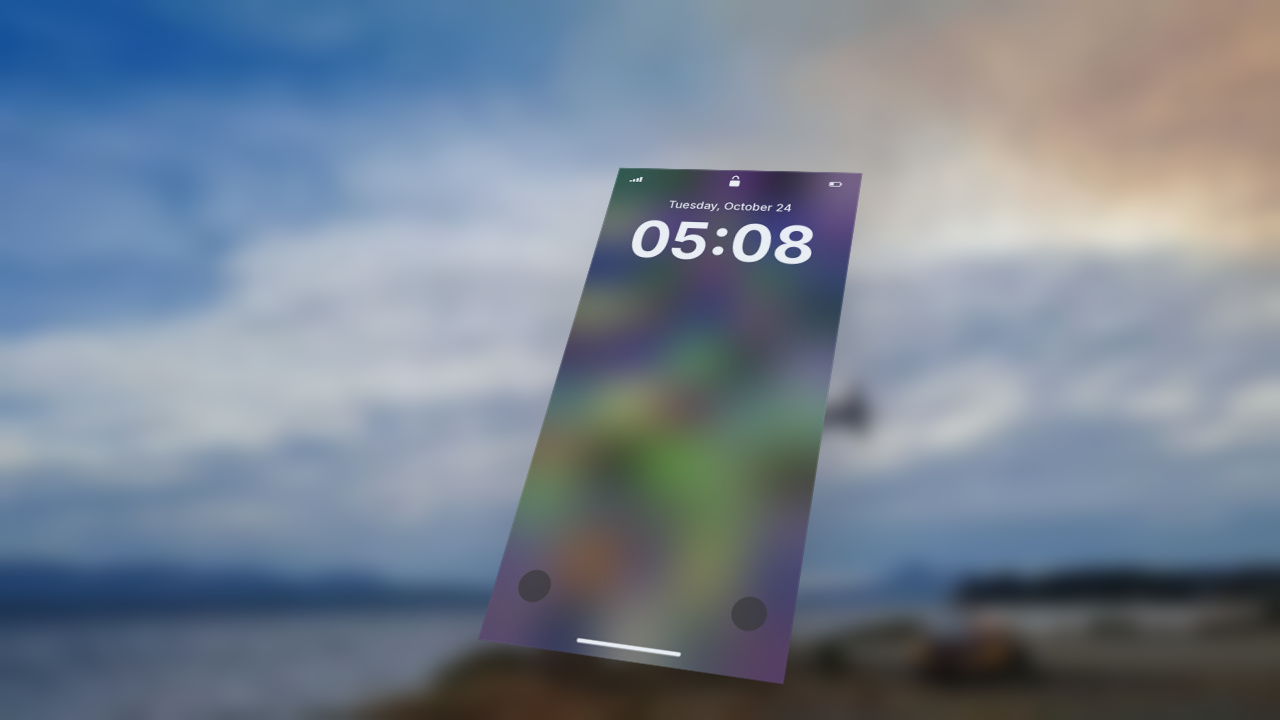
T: 5:08
